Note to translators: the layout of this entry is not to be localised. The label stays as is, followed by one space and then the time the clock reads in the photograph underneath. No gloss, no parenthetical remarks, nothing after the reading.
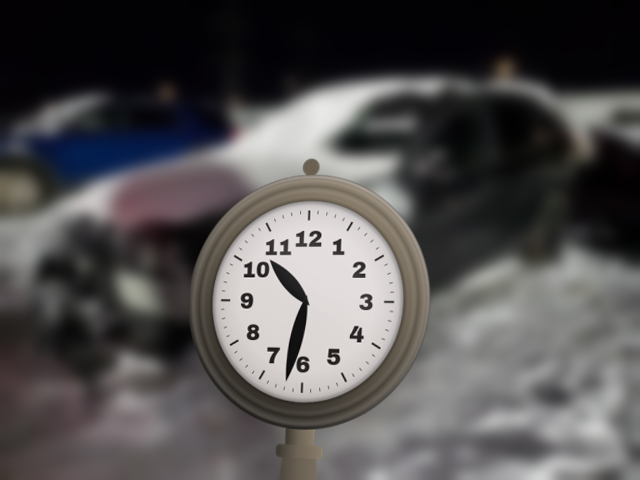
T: 10:32
